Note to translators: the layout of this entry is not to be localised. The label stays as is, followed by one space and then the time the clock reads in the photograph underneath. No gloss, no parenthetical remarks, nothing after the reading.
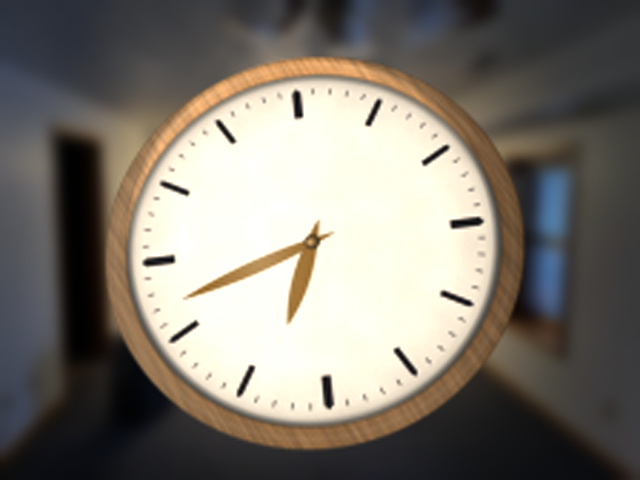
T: 6:42
